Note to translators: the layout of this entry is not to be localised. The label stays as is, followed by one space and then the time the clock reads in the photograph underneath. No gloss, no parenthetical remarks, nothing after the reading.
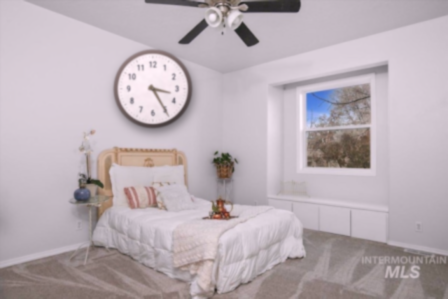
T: 3:25
